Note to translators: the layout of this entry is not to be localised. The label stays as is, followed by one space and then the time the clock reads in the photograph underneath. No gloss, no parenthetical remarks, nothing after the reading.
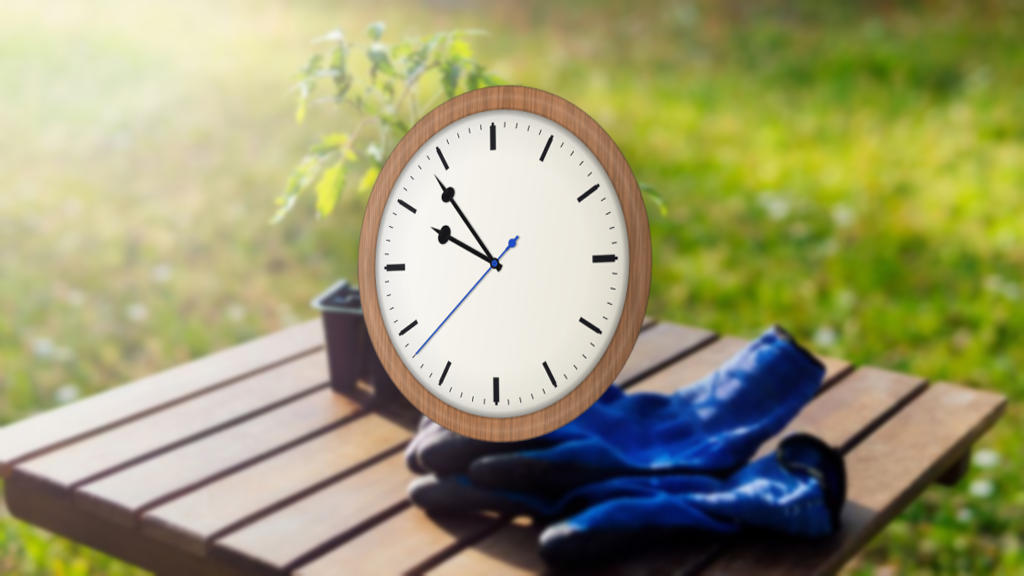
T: 9:53:38
